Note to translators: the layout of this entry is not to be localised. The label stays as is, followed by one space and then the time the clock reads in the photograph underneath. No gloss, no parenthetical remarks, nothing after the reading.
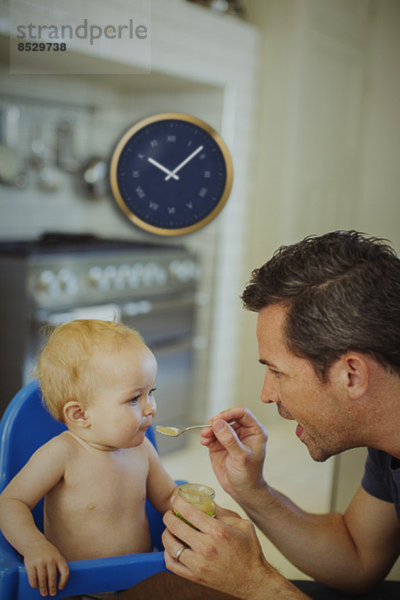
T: 10:08
